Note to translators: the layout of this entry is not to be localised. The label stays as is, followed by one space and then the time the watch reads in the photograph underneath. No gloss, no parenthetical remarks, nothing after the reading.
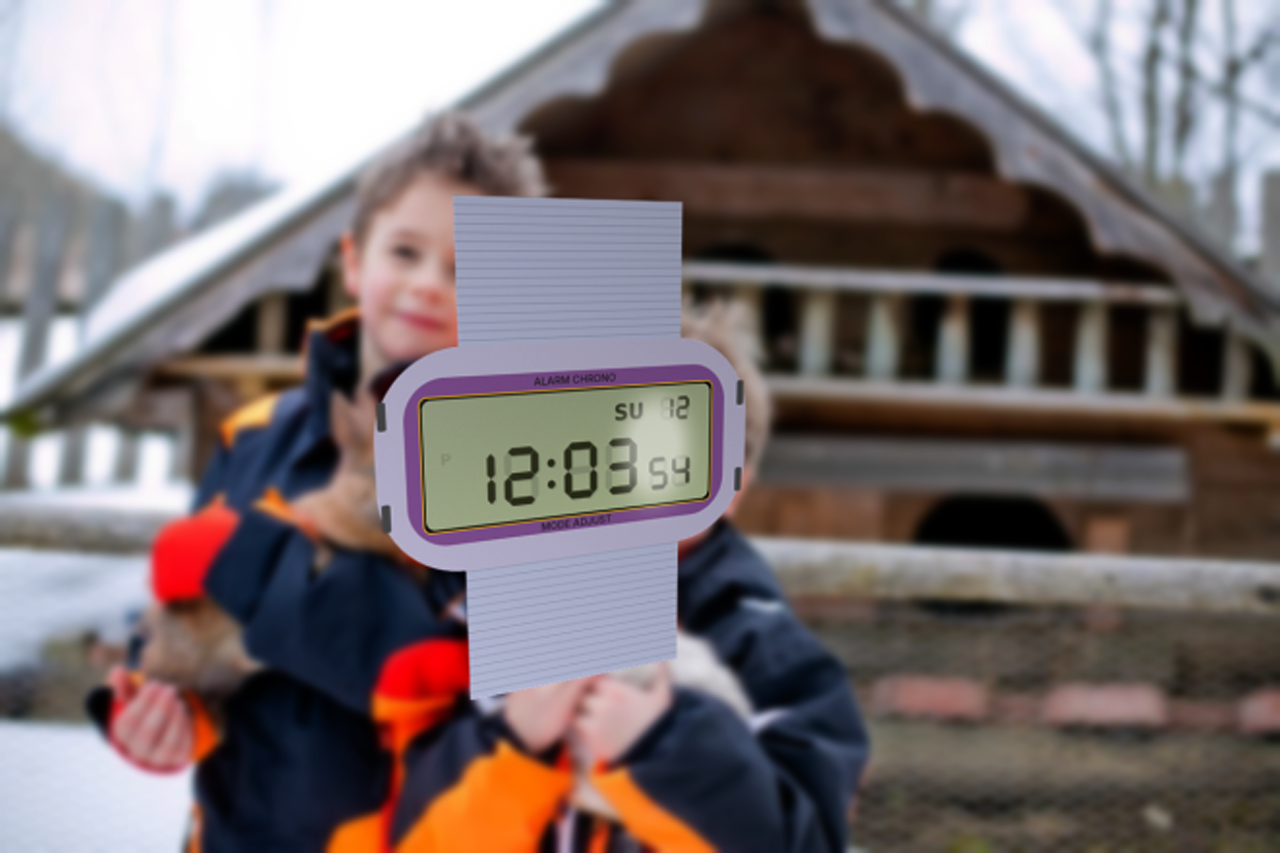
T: 12:03:54
